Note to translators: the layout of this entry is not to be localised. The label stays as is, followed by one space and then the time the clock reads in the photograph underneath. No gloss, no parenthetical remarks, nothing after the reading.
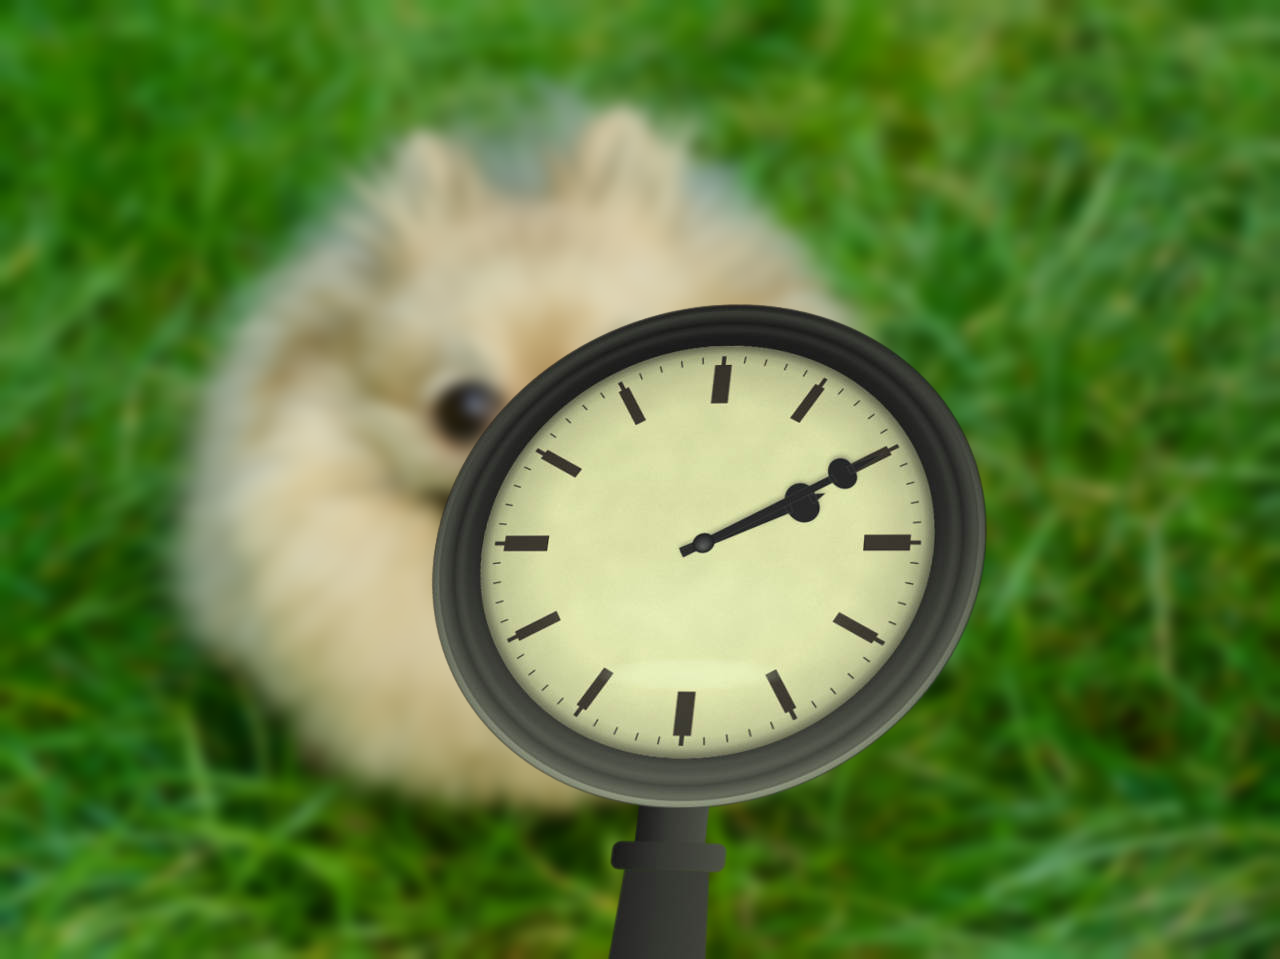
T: 2:10
